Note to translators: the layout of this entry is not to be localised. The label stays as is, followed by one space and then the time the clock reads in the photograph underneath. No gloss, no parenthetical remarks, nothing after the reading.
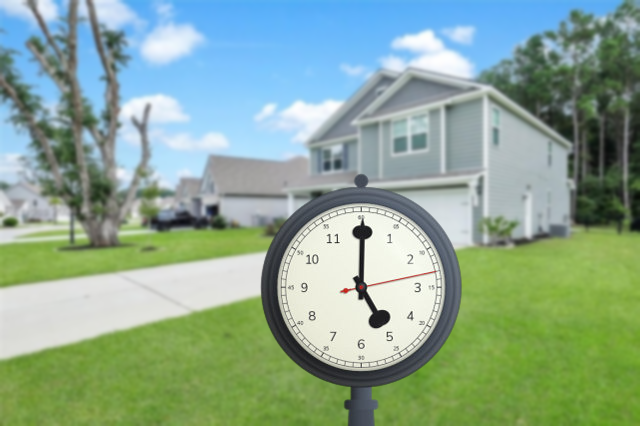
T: 5:00:13
